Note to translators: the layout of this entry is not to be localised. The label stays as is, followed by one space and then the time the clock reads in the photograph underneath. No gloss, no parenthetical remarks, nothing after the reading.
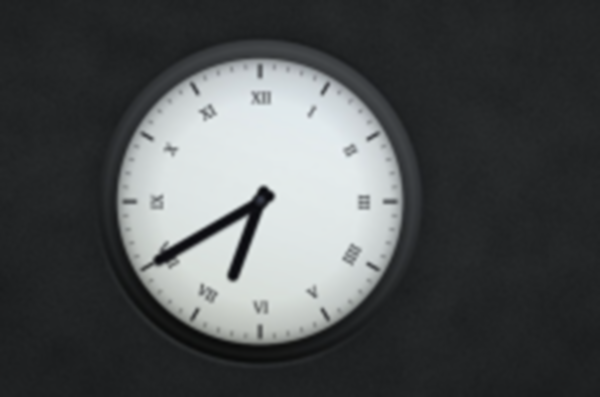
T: 6:40
